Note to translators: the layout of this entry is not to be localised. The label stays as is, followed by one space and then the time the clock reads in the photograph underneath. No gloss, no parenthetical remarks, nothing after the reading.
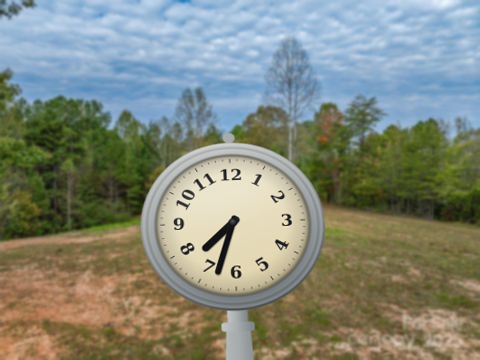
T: 7:33
